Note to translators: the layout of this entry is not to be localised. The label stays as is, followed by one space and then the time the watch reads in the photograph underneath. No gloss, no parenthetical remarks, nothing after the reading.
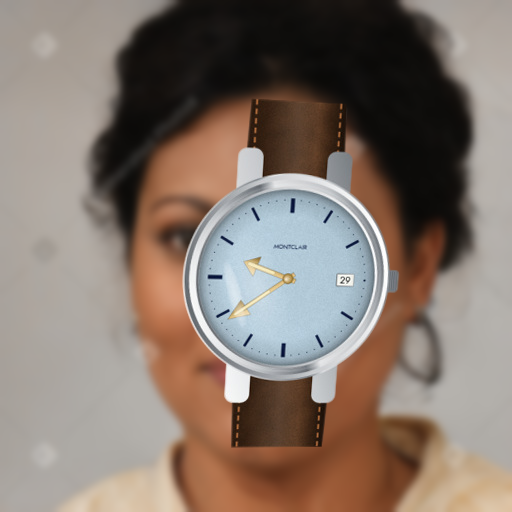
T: 9:39
